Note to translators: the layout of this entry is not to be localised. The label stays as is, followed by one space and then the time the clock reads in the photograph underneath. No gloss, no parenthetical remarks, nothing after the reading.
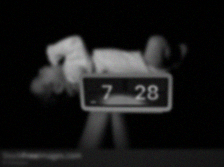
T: 7:28
